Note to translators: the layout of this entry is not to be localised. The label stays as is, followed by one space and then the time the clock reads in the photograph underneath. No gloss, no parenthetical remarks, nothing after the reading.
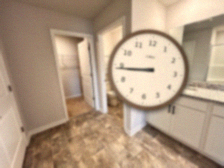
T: 8:44
